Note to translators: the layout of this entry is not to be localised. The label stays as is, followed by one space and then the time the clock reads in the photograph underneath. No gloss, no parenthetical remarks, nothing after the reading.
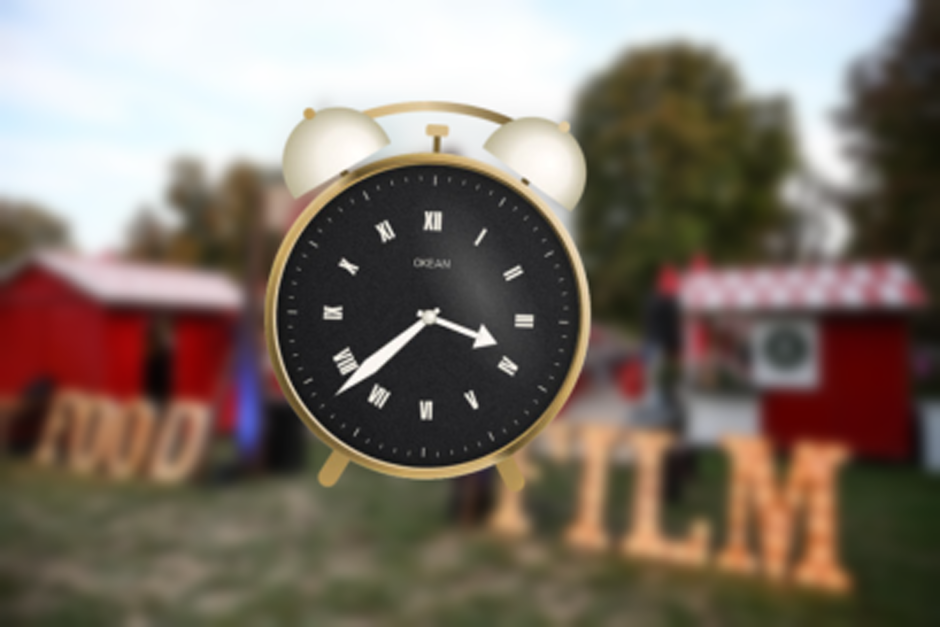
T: 3:38
